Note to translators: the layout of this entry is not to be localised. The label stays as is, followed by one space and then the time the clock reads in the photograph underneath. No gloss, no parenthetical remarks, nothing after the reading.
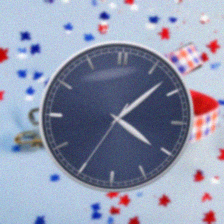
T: 4:07:35
